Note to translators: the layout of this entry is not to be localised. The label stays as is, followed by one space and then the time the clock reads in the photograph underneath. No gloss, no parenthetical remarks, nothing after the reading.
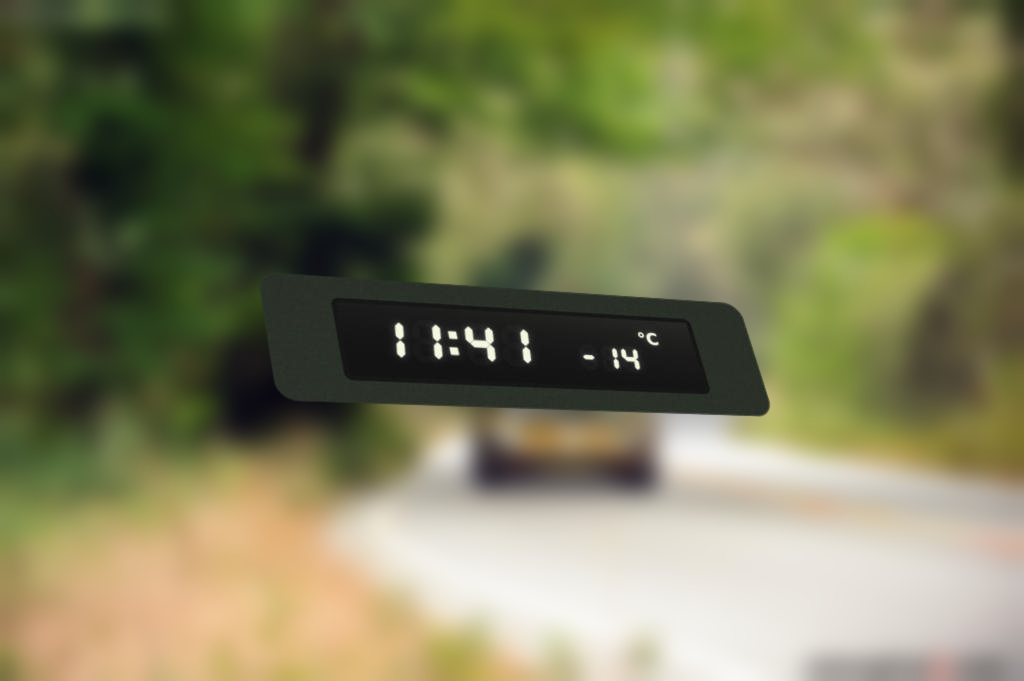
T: 11:41
